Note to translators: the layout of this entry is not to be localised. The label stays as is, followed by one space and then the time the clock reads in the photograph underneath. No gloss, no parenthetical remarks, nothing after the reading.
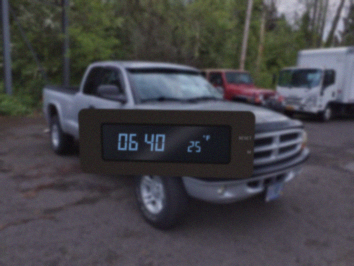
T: 6:40
